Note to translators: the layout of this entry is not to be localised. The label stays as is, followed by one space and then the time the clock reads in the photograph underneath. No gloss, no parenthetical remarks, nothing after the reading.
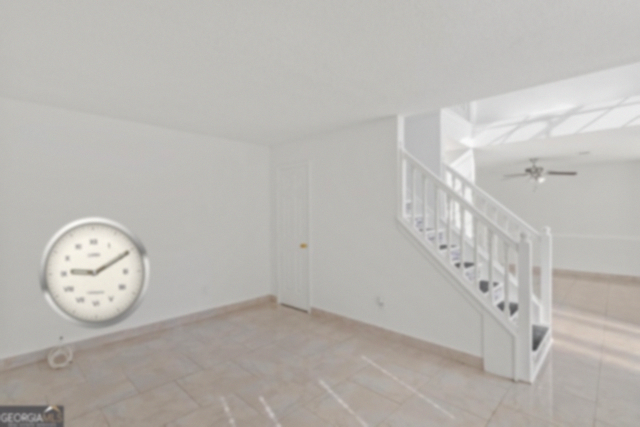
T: 9:10
